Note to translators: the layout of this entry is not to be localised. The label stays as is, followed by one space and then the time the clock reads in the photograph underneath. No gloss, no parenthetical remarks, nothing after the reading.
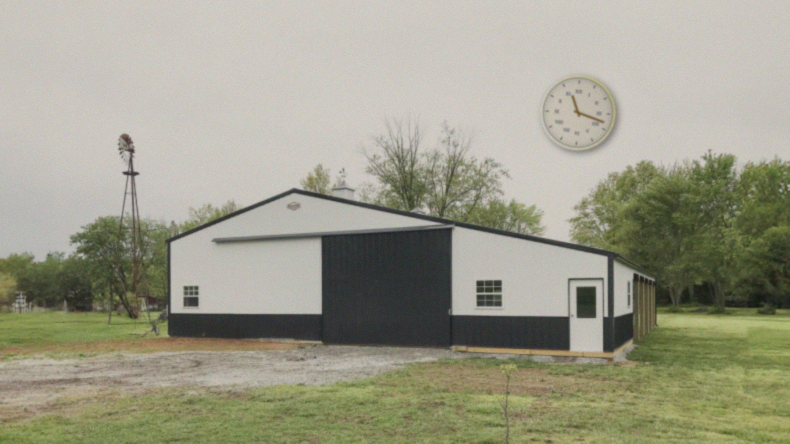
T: 11:18
